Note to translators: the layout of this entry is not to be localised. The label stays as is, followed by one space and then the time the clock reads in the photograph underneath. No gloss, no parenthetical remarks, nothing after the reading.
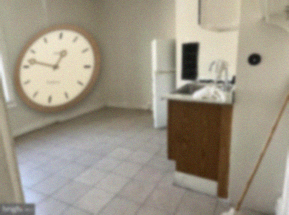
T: 12:47
